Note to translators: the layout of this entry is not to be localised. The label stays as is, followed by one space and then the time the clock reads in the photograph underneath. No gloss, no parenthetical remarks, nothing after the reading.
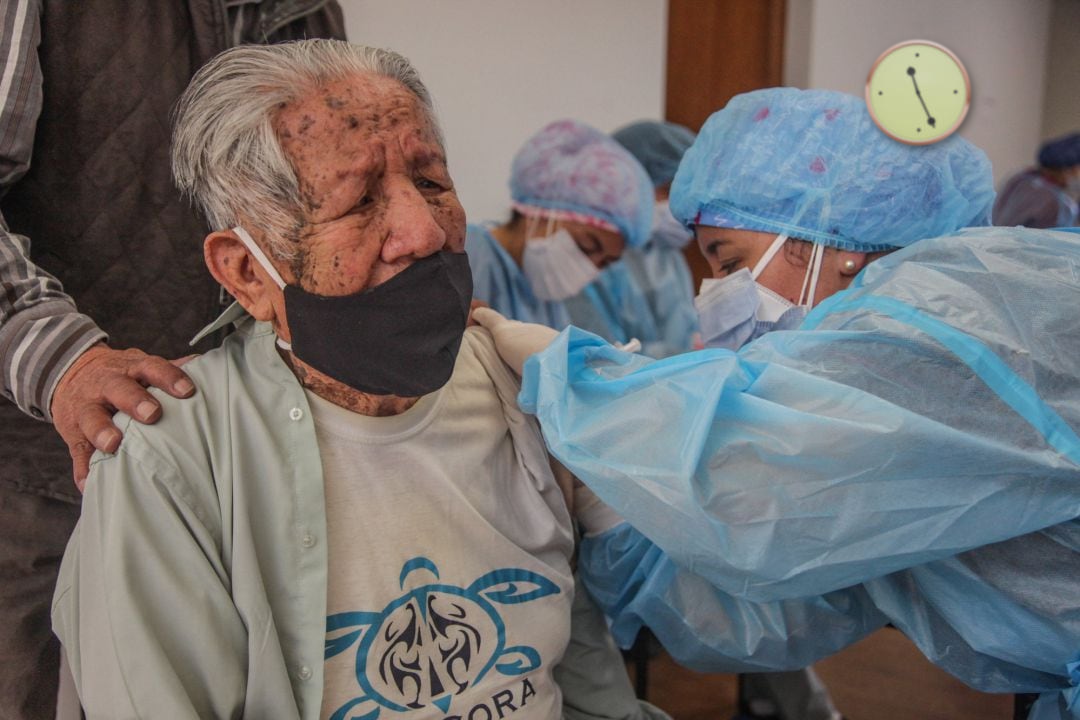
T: 11:26
